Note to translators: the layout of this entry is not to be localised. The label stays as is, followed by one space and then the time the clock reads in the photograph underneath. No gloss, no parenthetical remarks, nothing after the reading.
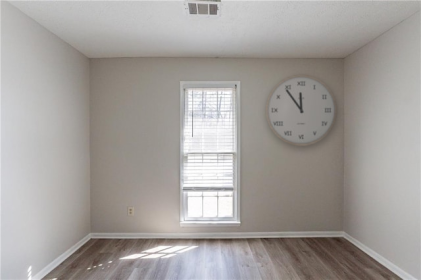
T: 11:54
